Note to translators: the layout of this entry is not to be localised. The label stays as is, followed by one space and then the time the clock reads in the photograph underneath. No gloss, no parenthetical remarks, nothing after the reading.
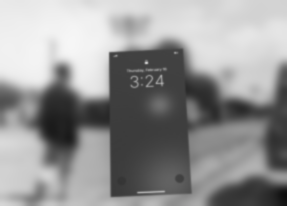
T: 3:24
